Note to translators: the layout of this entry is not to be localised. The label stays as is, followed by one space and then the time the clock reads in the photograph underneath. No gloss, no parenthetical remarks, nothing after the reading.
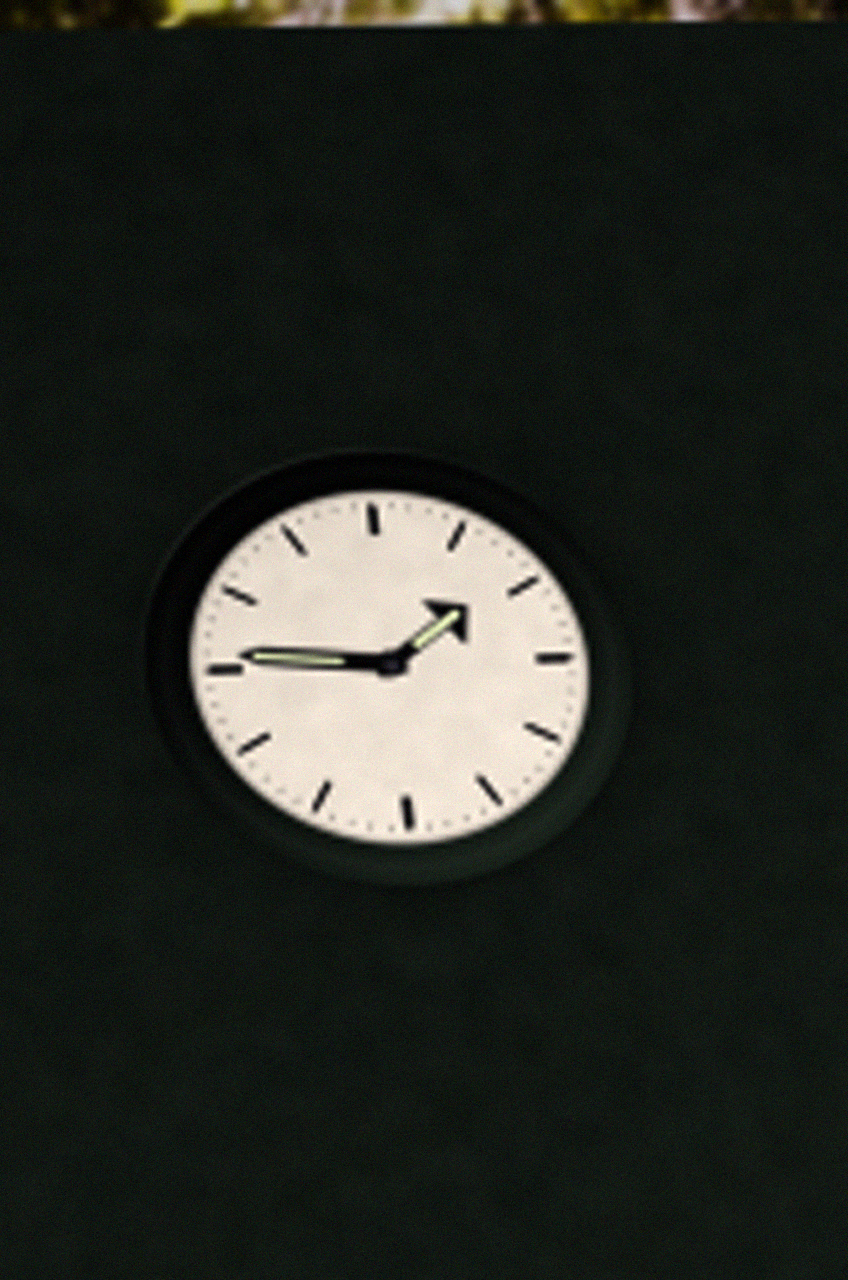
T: 1:46
